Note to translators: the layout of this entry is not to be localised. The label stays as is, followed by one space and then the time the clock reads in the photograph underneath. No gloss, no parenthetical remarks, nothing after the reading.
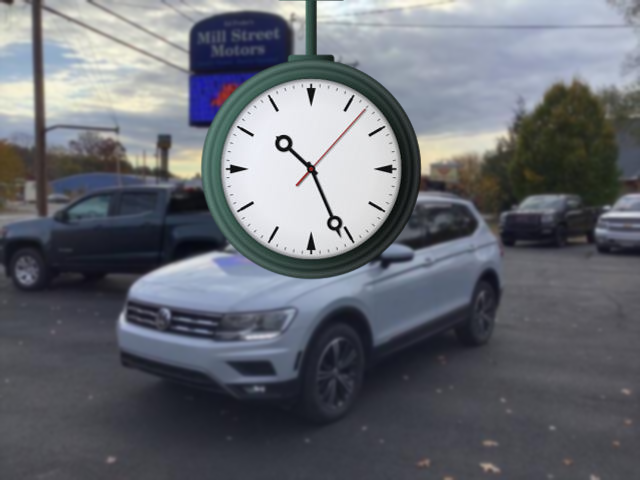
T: 10:26:07
